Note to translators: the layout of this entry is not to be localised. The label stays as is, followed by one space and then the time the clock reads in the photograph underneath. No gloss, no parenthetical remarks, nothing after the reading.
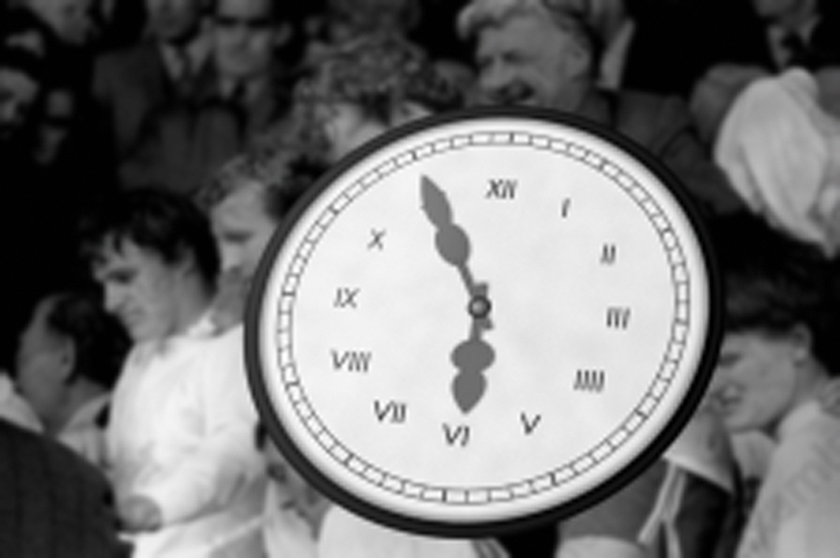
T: 5:55
